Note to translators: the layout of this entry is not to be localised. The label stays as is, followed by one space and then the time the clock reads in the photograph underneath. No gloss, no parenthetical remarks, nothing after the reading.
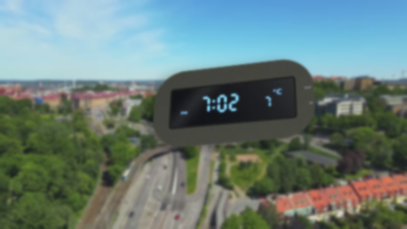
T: 7:02
